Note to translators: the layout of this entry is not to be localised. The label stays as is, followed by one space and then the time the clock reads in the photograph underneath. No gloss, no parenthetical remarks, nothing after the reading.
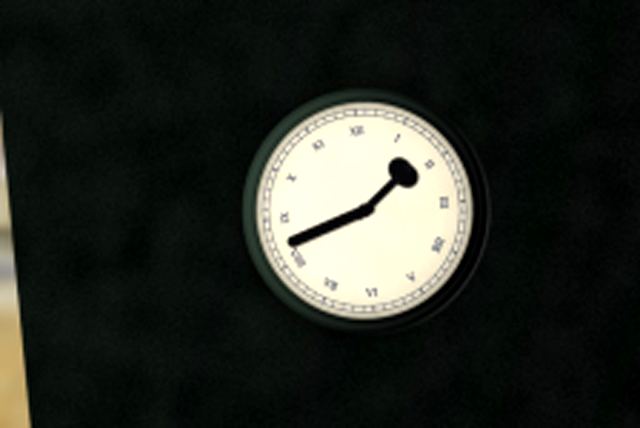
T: 1:42
